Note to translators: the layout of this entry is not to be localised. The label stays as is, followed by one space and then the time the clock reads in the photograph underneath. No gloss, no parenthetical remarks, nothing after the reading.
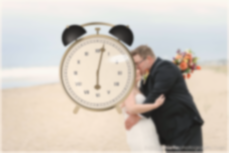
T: 6:02
